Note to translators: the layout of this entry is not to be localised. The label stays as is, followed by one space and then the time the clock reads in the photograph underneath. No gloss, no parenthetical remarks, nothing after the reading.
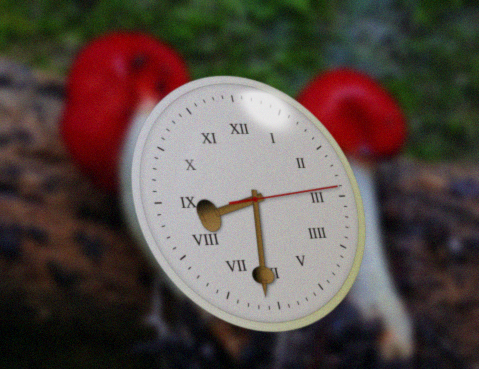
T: 8:31:14
